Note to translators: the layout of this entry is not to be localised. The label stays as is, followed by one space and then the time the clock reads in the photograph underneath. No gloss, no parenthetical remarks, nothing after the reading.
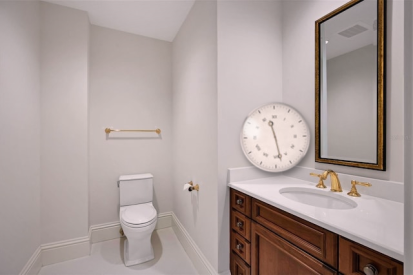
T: 11:28
